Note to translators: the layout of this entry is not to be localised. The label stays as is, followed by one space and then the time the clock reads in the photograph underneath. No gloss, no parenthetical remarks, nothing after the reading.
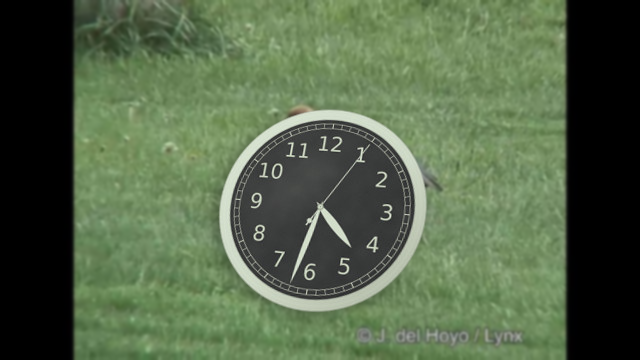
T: 4:32:05
